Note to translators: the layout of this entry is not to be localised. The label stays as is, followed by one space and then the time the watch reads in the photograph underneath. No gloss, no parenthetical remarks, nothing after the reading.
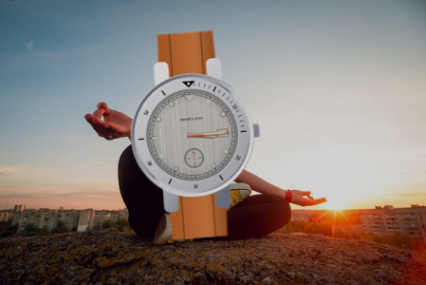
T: 3:15
